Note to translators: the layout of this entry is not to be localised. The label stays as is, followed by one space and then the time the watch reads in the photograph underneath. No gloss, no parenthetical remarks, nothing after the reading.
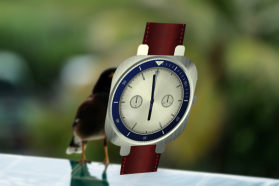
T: 5:59
